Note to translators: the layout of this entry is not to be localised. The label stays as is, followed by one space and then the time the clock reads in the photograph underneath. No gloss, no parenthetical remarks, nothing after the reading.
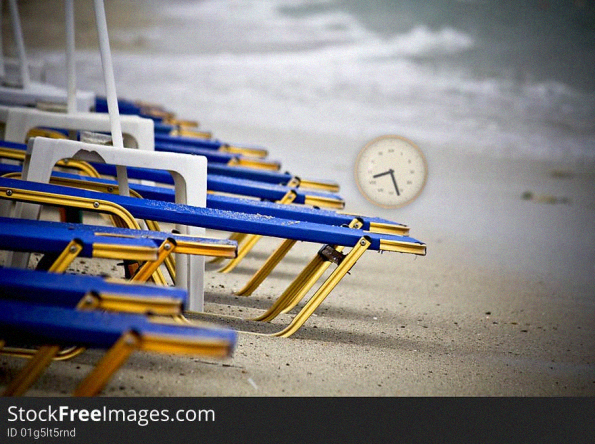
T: 8:27
